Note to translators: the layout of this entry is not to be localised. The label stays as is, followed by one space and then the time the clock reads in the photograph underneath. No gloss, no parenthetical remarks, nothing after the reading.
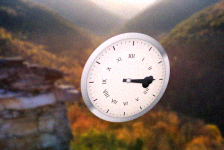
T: 3:15
